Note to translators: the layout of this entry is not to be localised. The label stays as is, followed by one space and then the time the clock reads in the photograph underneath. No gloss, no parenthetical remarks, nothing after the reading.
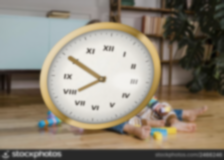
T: 7:50
